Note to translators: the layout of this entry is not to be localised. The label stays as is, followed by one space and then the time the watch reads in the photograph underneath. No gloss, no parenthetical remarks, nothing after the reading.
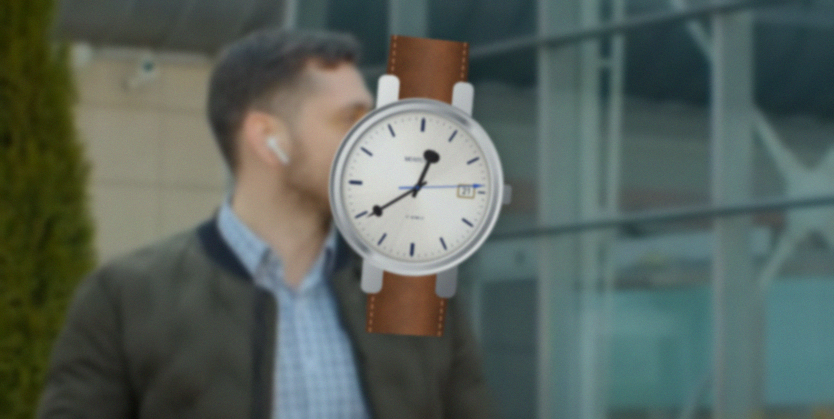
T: 12:39:14
